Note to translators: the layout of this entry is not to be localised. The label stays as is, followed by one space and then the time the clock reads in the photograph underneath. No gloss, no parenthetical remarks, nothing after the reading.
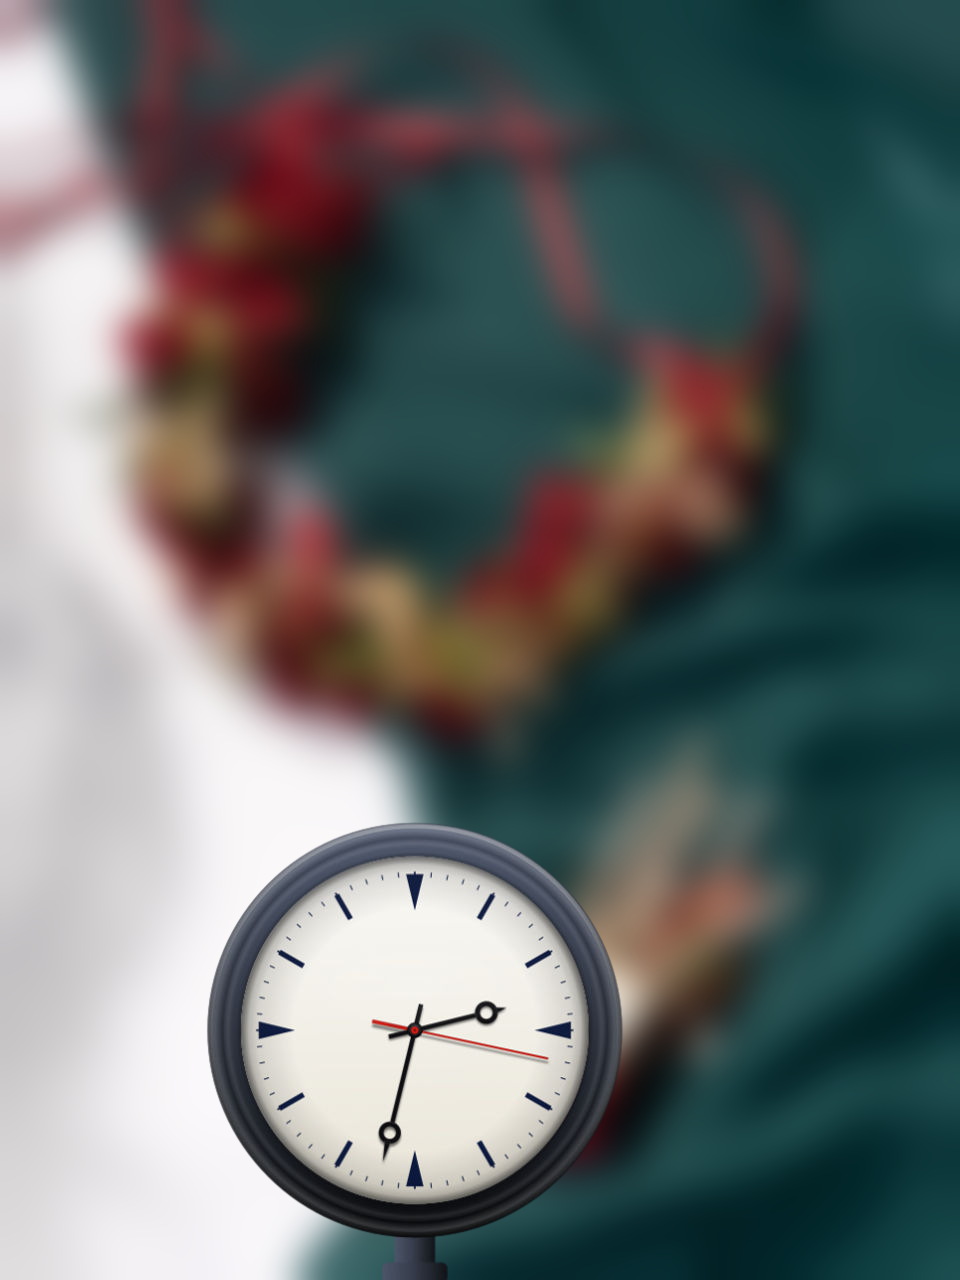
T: 2:32:17
